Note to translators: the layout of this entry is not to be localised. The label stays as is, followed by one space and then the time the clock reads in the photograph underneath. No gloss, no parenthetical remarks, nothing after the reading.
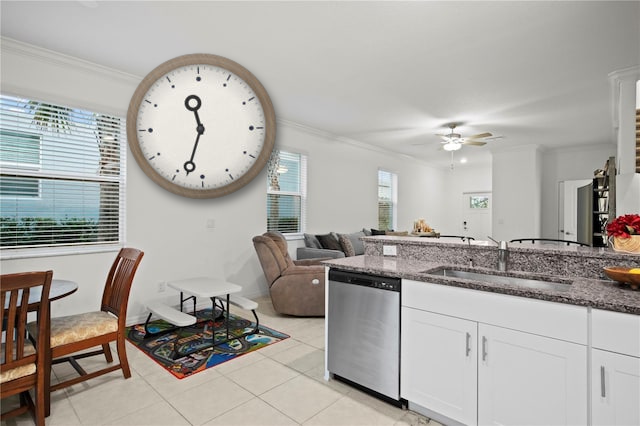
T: 11:33
